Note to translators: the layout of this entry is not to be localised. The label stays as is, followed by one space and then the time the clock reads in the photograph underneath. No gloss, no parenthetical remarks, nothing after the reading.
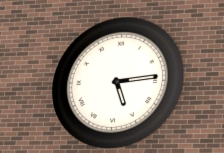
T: 5:14
